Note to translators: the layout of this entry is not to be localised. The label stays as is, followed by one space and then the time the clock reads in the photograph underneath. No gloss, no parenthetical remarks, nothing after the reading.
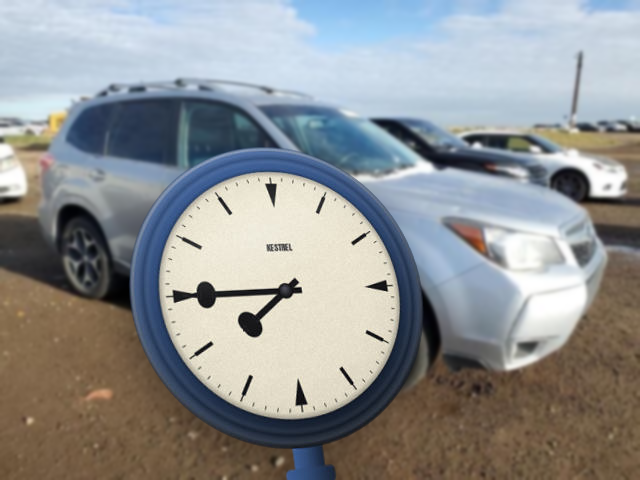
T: 7:45
